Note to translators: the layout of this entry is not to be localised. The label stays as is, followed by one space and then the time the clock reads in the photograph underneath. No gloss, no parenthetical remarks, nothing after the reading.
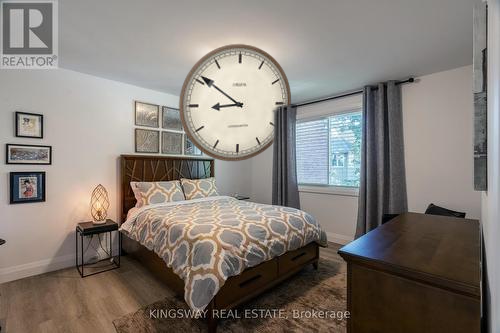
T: 8:51
